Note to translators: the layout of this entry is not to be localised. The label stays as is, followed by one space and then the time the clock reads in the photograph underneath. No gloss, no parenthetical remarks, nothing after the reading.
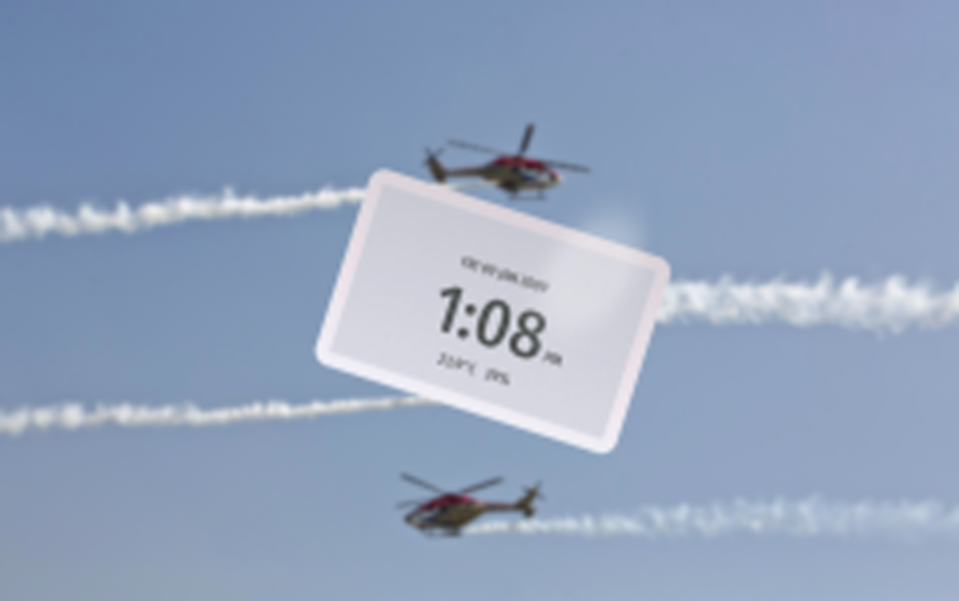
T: 1:08
